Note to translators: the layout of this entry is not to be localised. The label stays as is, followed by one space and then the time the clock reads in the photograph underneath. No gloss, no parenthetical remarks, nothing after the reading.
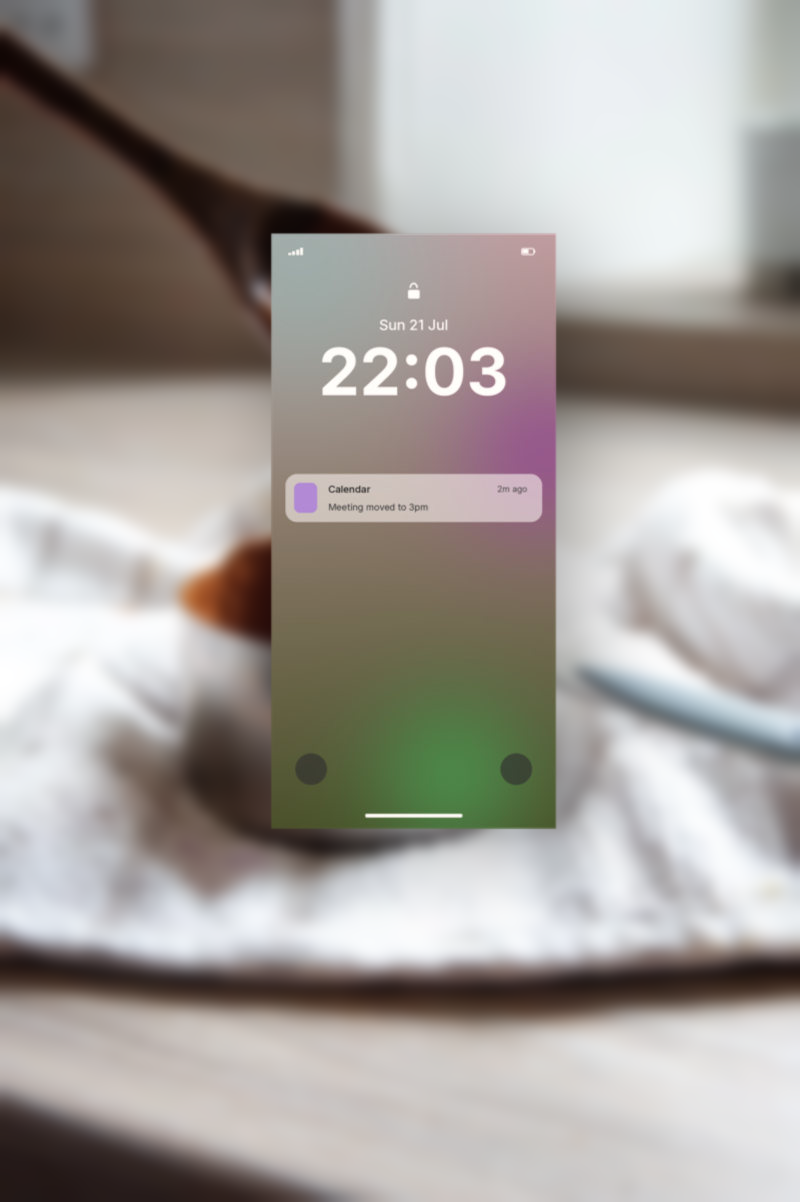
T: 22:03
